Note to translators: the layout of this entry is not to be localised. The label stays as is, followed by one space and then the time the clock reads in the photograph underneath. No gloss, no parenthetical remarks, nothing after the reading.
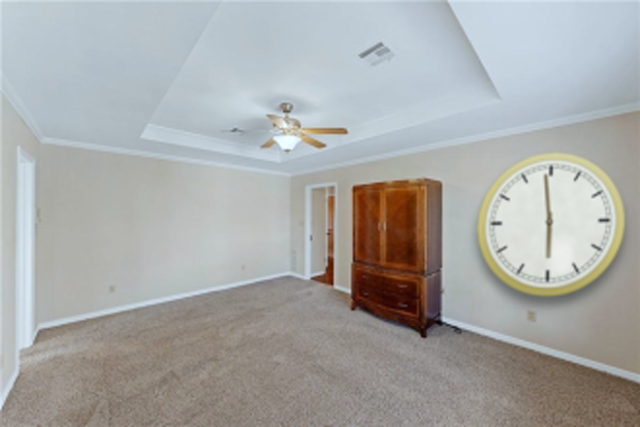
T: 5:59
